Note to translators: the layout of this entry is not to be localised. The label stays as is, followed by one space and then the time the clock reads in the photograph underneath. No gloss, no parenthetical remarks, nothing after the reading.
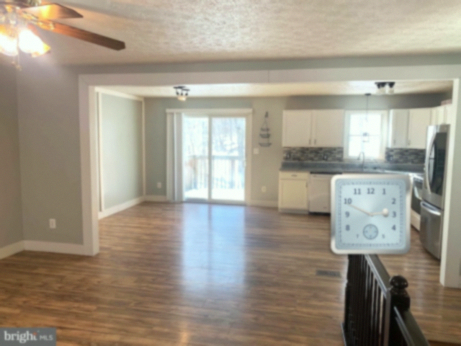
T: 2:49
